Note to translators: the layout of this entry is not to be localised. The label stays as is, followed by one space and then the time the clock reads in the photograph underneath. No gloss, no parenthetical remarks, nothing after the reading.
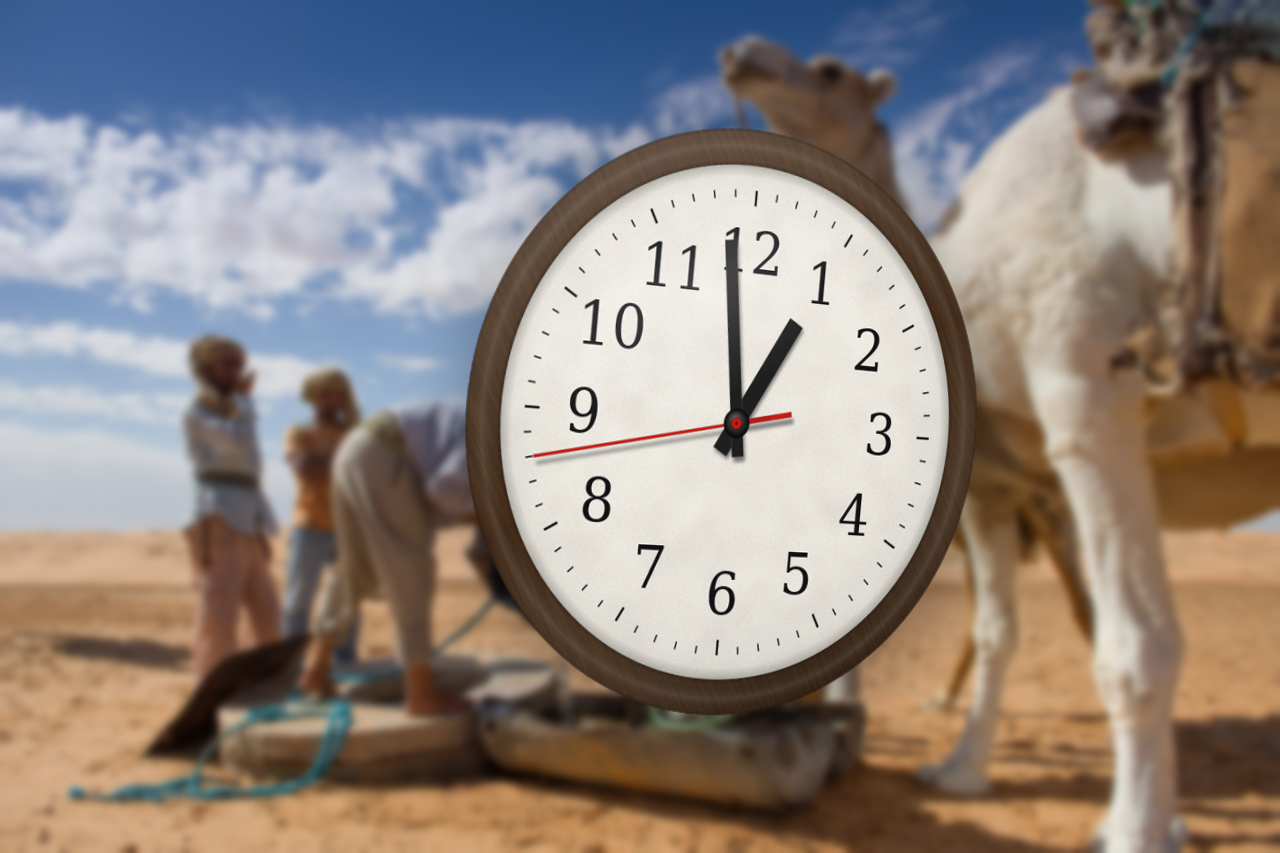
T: 12:58:43
